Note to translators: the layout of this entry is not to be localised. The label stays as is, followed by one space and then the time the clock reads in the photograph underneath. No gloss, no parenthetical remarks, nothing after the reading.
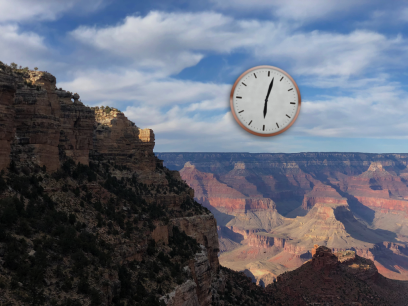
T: 6:02
